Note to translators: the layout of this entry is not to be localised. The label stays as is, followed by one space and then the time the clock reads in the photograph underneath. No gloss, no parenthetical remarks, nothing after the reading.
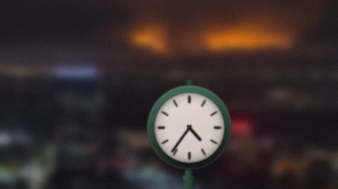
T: 4:36
